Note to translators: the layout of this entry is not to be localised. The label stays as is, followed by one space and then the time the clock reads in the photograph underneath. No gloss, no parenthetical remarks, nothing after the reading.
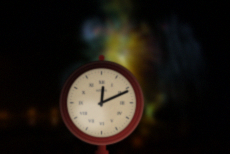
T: 12:11
